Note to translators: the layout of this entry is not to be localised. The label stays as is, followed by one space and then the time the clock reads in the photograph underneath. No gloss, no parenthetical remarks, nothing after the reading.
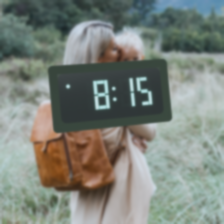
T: 8:15
